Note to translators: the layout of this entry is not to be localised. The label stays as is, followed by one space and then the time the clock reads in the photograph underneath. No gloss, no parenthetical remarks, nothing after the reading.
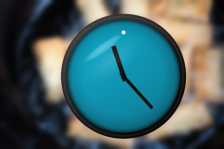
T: 11:23
